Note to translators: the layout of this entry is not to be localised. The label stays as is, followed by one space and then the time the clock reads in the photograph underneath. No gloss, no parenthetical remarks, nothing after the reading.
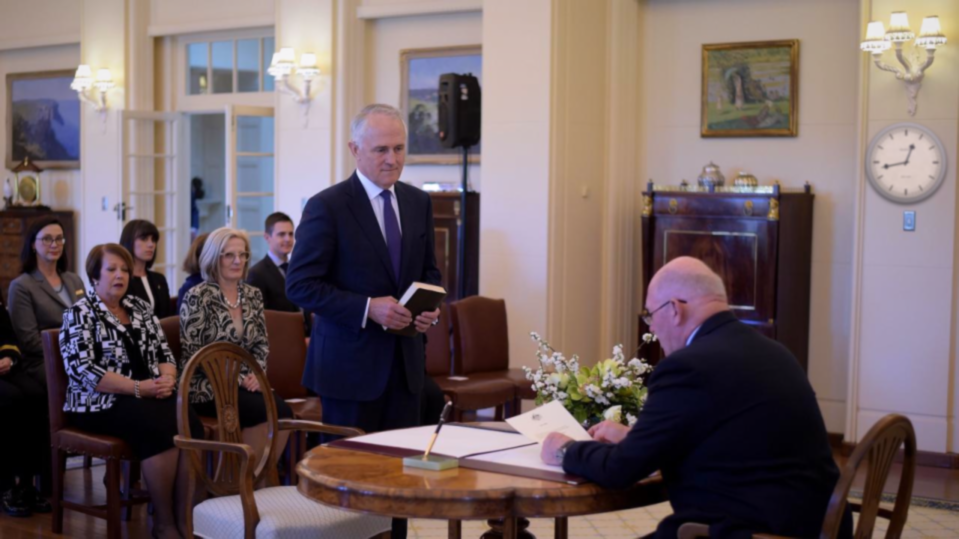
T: 12:43
